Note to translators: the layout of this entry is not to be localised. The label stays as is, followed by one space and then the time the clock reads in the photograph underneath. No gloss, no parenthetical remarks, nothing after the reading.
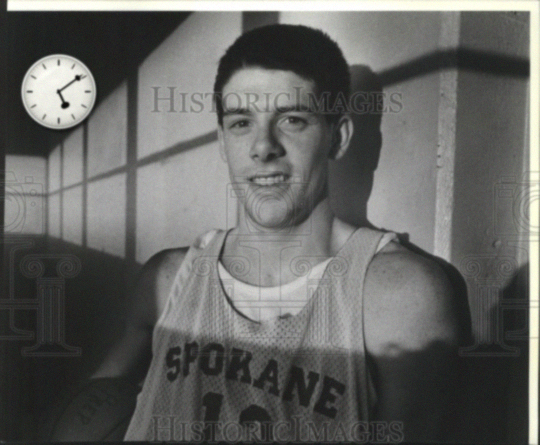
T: 5:09
